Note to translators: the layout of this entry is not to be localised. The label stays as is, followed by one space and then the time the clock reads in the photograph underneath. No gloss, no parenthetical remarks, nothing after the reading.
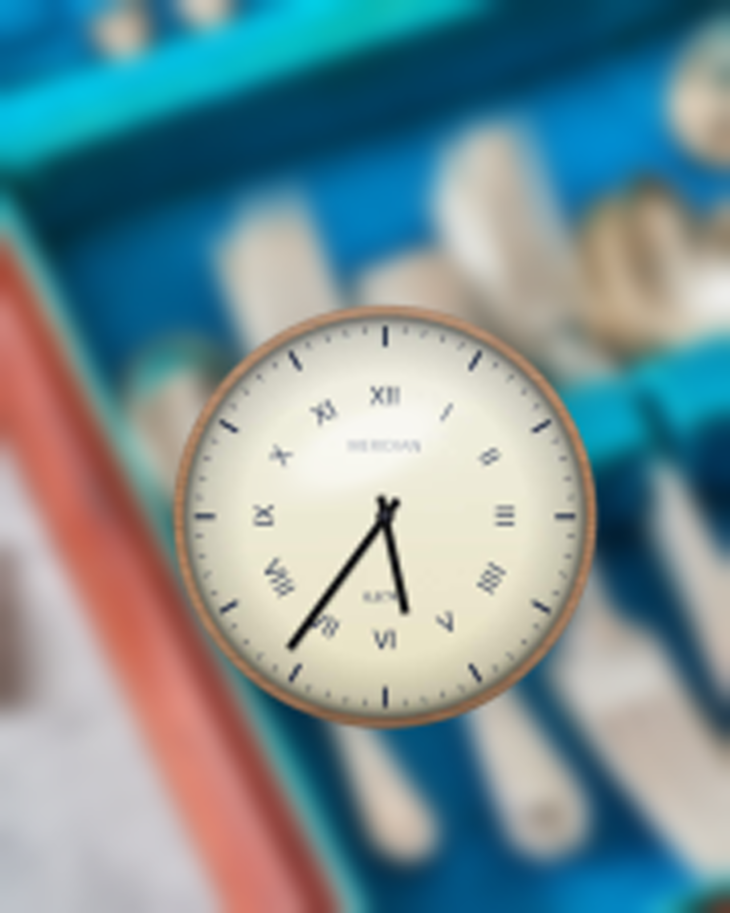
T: 5:36
